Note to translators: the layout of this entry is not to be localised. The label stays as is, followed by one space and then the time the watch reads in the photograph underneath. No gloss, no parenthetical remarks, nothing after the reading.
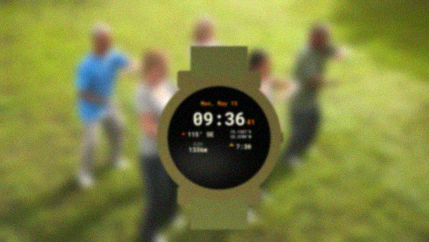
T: 9:36
